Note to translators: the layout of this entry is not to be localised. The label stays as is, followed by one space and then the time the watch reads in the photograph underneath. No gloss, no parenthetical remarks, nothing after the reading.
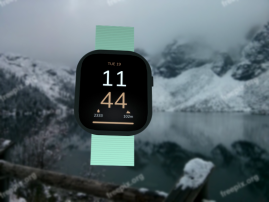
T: 11:44
